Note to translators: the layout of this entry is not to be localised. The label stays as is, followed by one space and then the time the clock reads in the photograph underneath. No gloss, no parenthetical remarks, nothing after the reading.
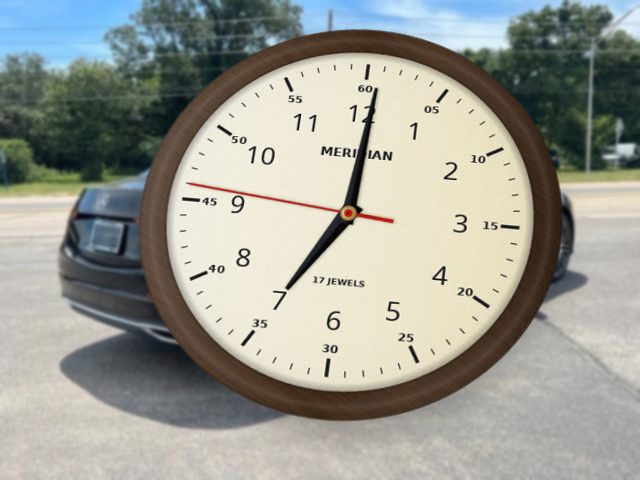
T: 7:00:46
